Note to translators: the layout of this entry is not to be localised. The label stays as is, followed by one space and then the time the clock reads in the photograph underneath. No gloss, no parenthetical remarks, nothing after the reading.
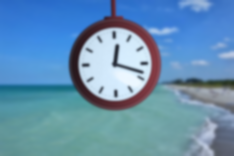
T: 12:18
